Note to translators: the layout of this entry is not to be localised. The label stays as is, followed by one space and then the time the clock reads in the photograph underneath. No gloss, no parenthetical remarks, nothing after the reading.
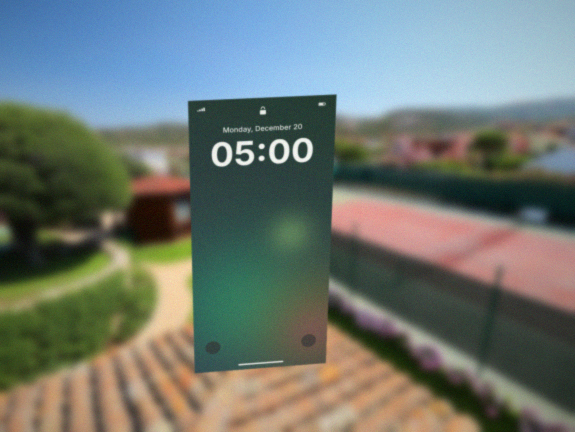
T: 5:00
